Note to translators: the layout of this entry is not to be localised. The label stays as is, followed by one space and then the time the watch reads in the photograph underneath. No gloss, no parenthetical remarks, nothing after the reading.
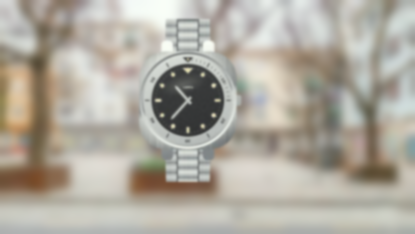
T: 10:37
